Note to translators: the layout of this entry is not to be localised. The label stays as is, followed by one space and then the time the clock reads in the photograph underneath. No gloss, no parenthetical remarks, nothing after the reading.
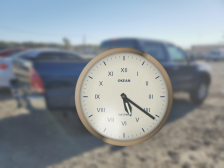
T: 5:21
